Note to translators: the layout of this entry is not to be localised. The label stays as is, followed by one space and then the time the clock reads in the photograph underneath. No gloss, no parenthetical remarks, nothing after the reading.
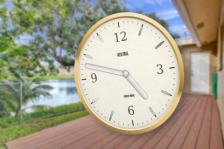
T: 4:48
